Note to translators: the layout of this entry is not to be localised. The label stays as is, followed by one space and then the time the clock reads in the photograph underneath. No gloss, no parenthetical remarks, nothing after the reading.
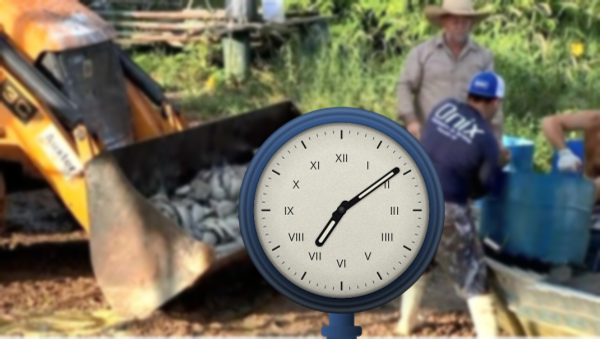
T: 7:09
